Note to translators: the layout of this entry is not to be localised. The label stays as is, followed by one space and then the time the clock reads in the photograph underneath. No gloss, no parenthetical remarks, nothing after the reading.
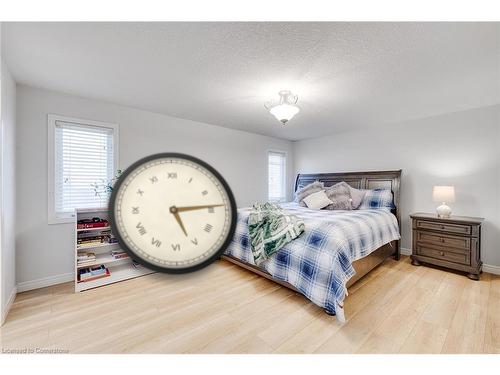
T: 5:14
